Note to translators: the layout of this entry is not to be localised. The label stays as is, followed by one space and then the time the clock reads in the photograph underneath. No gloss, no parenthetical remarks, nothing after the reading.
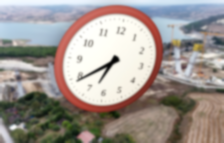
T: 6:39
